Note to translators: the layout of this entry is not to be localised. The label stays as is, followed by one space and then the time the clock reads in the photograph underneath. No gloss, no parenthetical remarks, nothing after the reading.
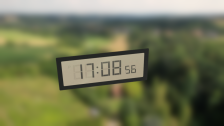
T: 17:08:56
